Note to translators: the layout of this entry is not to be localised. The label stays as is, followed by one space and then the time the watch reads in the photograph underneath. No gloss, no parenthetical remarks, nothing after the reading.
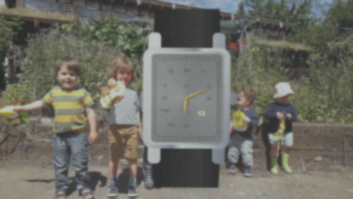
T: 6:11
